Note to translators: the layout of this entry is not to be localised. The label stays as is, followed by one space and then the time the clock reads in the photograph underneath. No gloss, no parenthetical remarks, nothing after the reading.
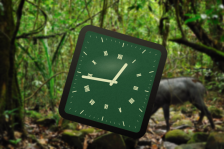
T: 12:44
